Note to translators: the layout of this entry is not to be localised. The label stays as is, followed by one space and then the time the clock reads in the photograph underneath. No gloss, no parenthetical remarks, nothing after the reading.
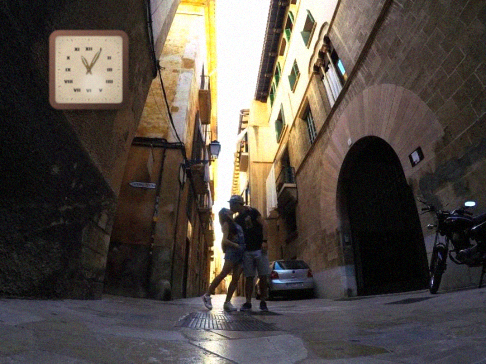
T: 11:05
